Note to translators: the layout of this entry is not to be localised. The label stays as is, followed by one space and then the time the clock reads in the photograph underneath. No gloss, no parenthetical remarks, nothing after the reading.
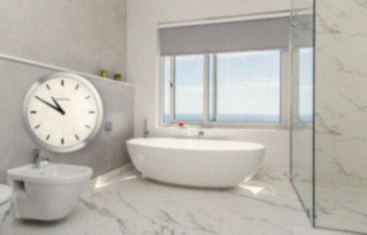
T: 10:50
